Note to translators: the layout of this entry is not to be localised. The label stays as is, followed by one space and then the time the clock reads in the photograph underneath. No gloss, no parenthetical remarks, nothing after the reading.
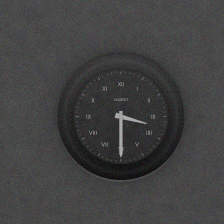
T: 3:30
